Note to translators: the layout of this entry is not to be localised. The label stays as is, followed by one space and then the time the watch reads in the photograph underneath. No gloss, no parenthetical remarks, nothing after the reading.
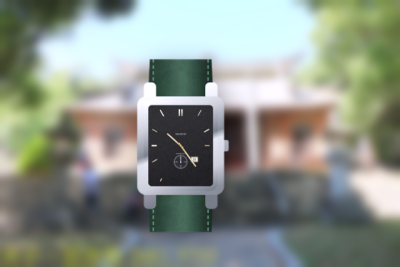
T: 10:24
